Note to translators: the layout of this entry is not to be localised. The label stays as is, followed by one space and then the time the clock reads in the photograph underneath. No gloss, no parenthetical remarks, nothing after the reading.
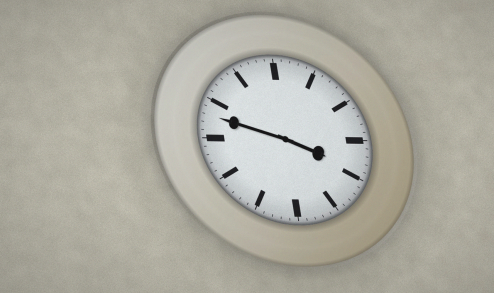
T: 3:48
